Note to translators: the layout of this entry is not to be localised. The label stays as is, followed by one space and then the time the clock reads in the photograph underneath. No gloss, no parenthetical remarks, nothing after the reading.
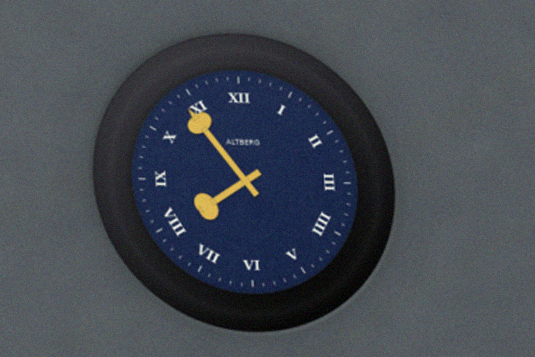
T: 7:54
